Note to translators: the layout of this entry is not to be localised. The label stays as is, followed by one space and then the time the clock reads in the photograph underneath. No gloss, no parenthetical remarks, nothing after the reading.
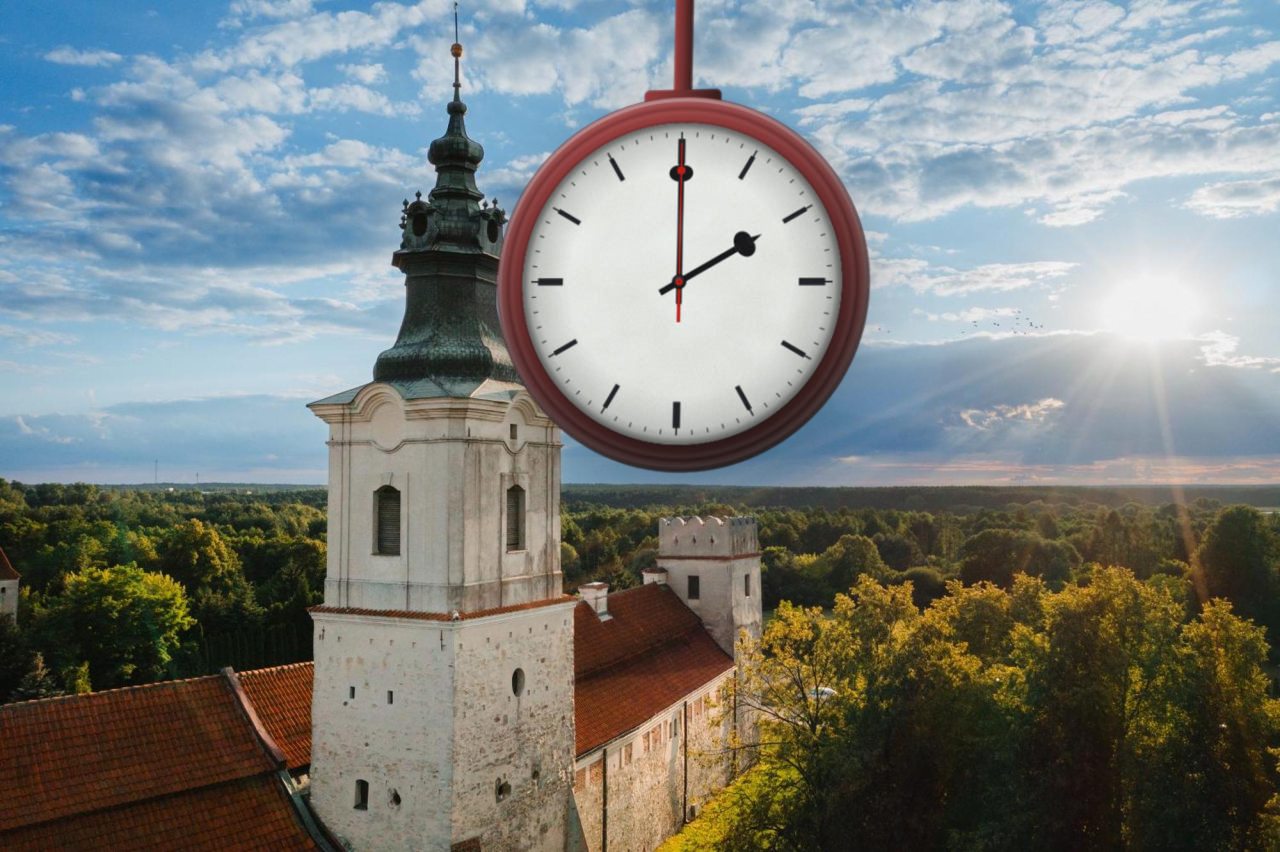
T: 2:00:00
